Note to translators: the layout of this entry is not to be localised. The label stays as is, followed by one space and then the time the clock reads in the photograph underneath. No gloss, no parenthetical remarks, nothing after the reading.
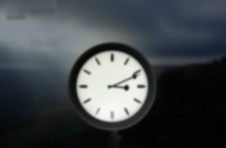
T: 3:11
